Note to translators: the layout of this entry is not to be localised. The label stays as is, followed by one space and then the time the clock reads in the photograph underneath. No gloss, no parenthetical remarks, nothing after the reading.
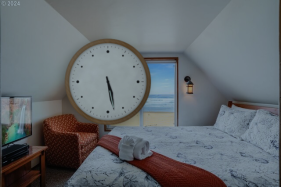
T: 5:28
